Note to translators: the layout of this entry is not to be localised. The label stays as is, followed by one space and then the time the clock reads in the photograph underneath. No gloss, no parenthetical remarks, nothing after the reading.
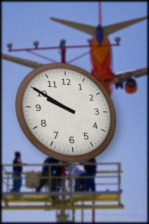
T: 9:50
